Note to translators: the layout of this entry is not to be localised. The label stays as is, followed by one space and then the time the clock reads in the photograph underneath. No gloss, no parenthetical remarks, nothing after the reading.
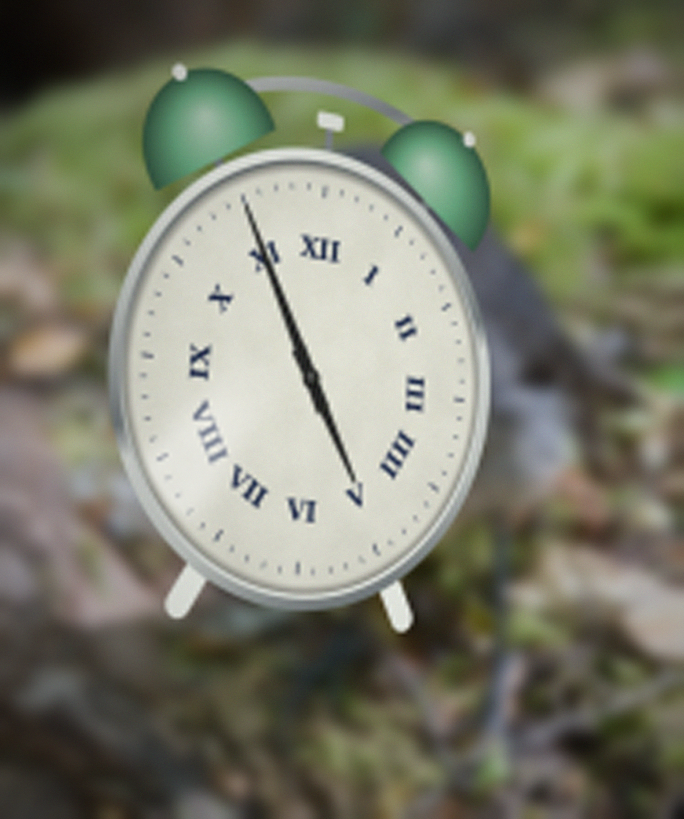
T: 4:55
